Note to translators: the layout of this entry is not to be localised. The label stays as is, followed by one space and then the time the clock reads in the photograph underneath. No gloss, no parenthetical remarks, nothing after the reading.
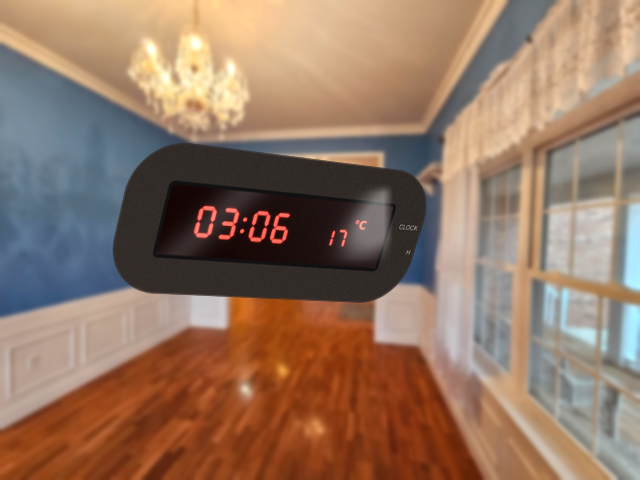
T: 3:06
